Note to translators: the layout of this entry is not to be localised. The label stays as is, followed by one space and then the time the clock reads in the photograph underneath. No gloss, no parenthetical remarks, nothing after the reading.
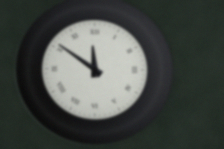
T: 11:51
